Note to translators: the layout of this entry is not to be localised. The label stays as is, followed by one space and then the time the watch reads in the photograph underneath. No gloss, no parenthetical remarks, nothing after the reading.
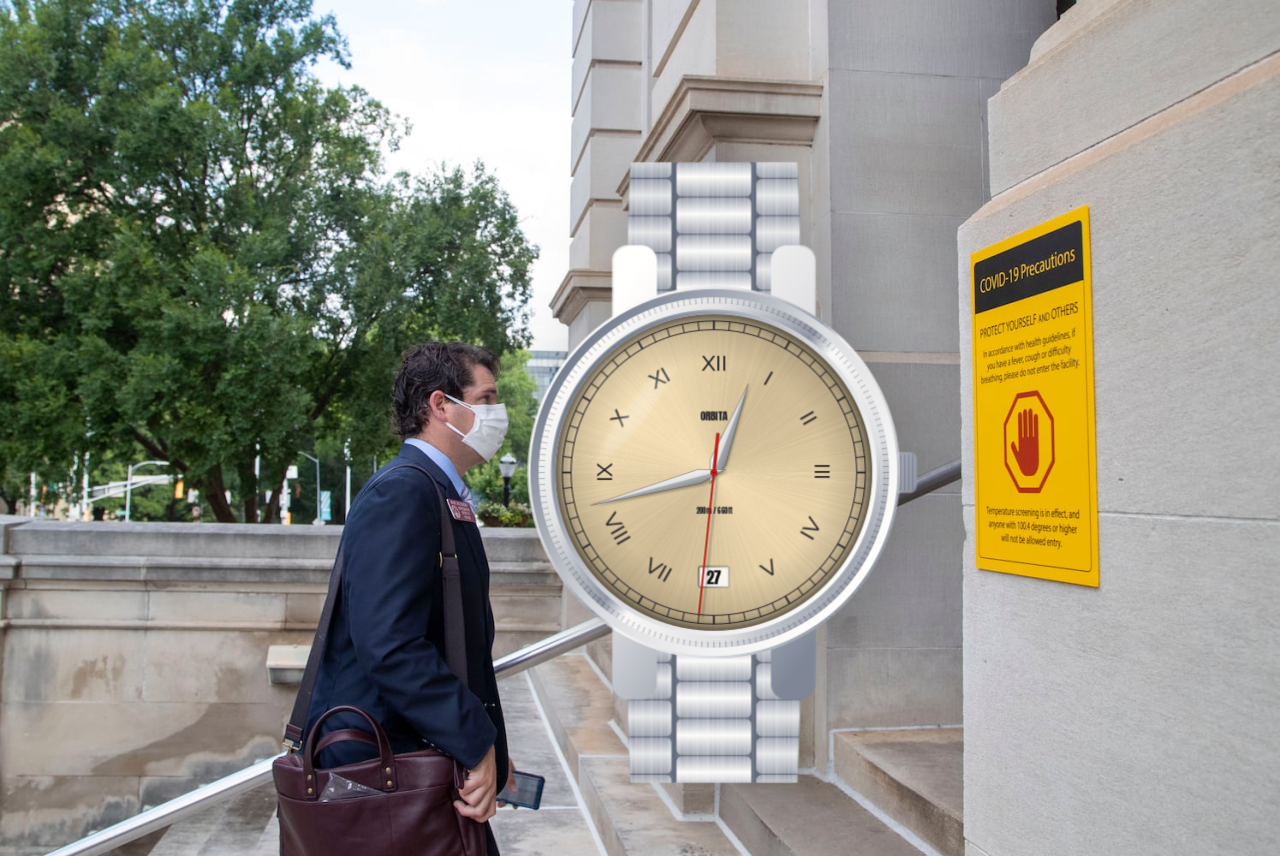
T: 12:42:31
